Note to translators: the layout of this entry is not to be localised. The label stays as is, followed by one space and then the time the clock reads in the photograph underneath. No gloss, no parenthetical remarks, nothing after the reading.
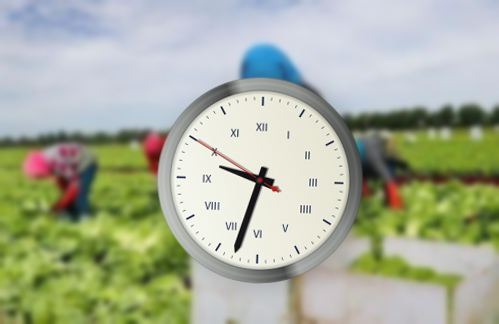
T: 9:32:50
